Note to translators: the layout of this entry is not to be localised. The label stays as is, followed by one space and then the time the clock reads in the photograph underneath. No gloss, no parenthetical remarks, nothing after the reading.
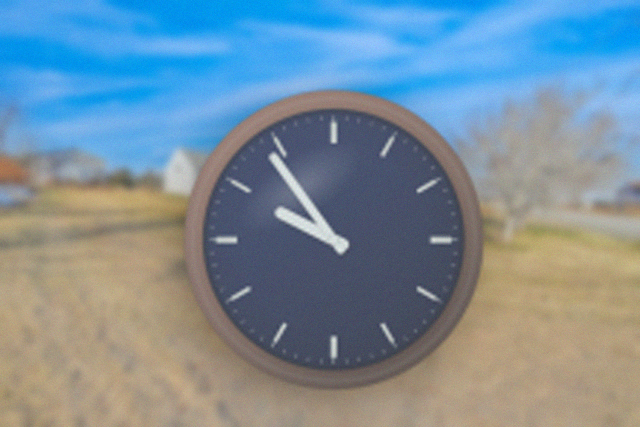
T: 9:54
